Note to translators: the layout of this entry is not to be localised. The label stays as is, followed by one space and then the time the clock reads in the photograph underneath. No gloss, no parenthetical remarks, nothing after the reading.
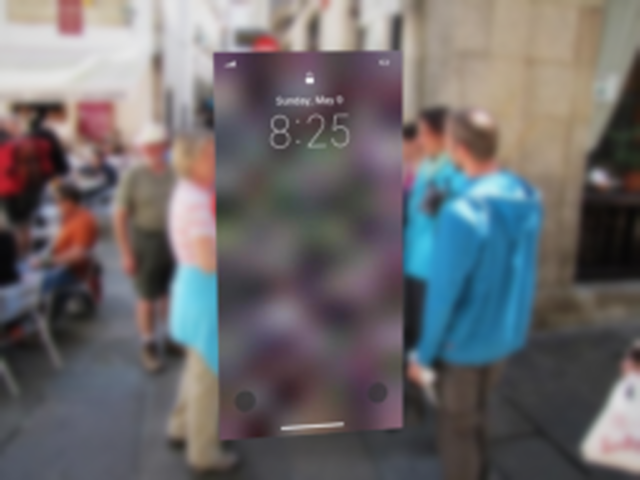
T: 8:25
